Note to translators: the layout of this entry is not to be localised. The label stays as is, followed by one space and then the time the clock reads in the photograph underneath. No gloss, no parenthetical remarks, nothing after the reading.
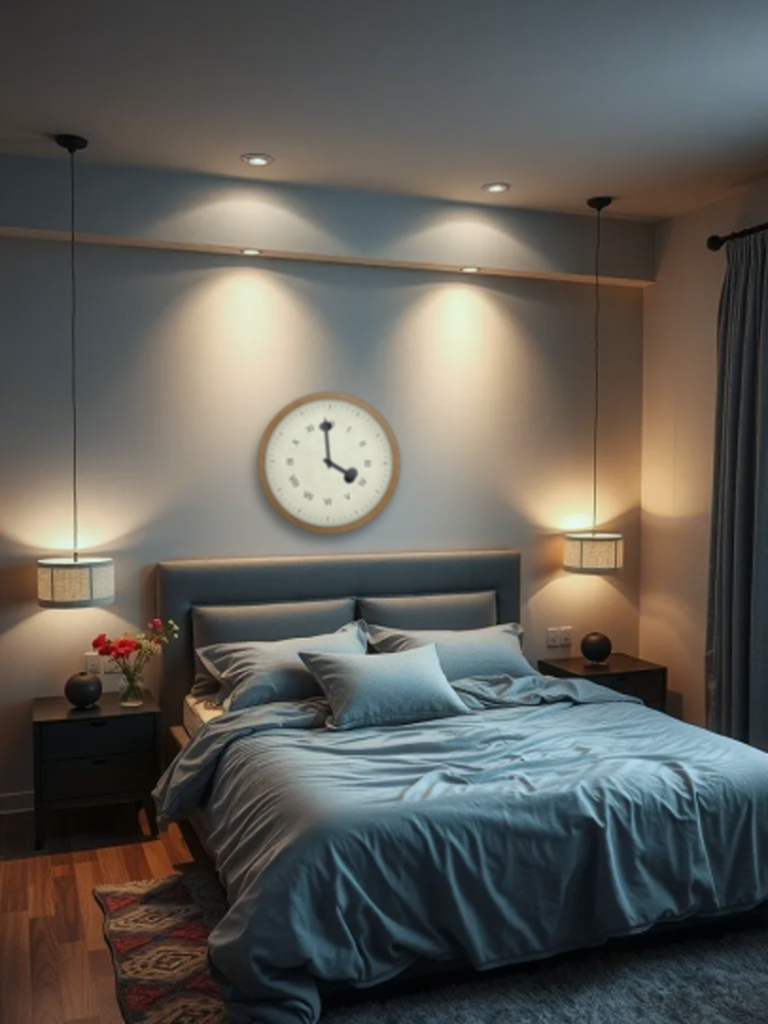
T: 3:59
